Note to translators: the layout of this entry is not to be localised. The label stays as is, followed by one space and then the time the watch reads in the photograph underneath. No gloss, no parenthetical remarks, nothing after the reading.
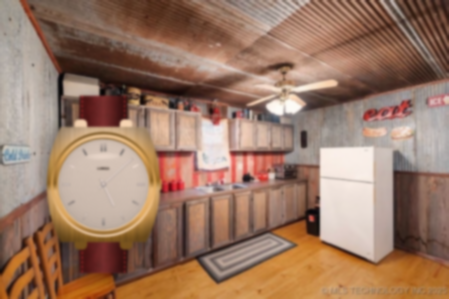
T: 5:08
